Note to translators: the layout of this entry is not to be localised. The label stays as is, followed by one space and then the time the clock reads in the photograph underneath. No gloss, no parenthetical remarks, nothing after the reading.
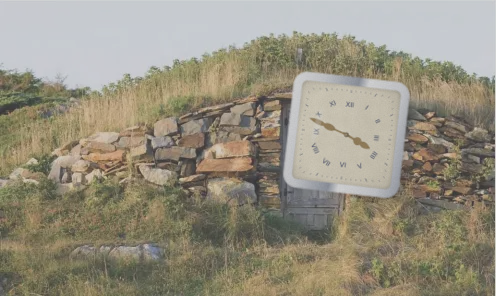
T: 3:48
